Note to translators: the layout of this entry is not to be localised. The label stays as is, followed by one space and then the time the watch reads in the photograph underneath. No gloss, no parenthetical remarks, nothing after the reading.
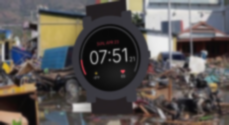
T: 7:51
